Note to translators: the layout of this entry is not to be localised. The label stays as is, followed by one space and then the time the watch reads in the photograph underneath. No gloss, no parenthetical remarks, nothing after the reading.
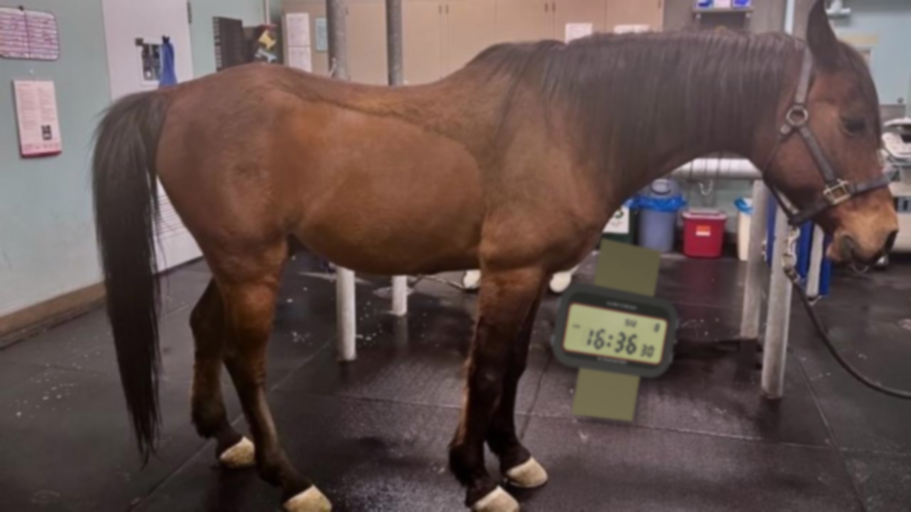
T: 16:36
